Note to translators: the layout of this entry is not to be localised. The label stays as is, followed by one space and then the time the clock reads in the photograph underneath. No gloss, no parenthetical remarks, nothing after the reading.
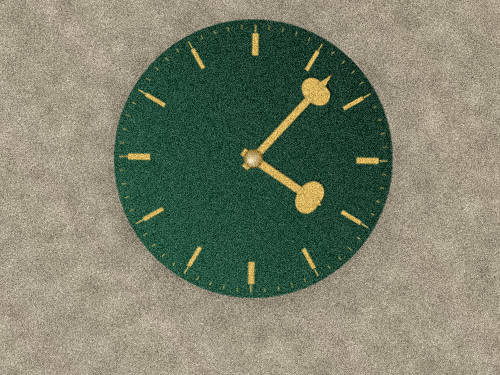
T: 4:07
